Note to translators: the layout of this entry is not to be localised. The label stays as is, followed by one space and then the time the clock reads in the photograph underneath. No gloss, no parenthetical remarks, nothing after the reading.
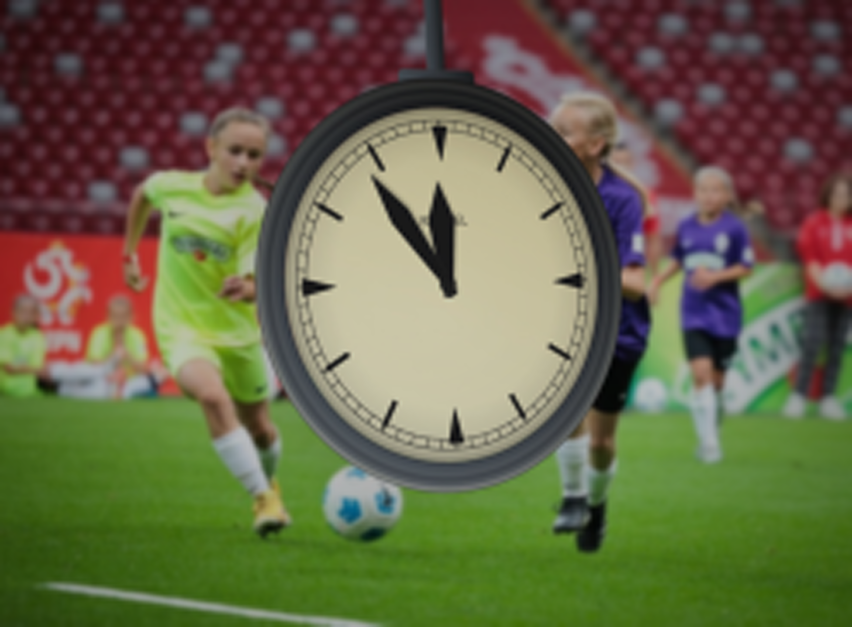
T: 11:54
